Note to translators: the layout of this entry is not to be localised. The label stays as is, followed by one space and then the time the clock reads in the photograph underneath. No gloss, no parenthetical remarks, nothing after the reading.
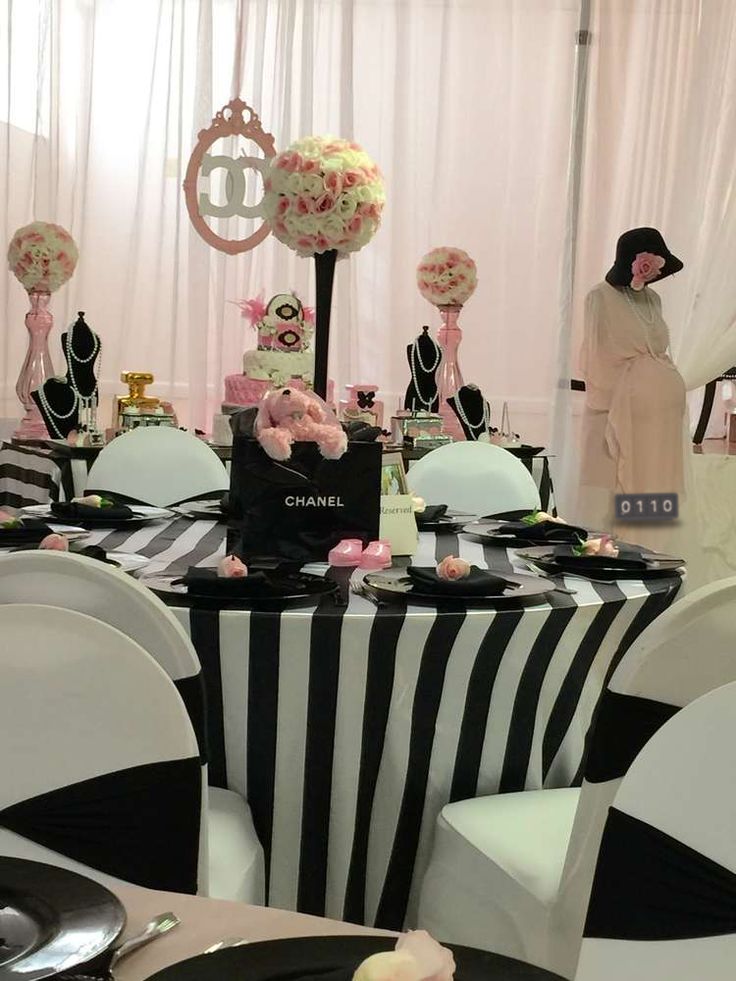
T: 1:10
